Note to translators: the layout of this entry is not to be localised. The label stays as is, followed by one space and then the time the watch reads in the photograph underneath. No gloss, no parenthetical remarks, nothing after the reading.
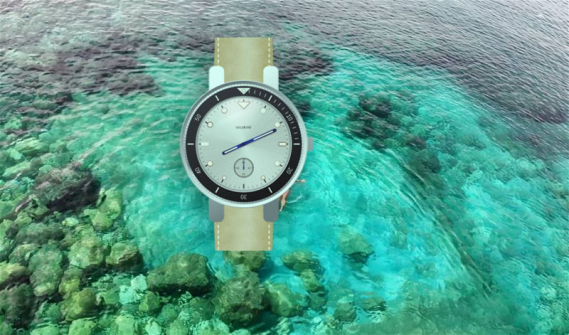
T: 8:11
